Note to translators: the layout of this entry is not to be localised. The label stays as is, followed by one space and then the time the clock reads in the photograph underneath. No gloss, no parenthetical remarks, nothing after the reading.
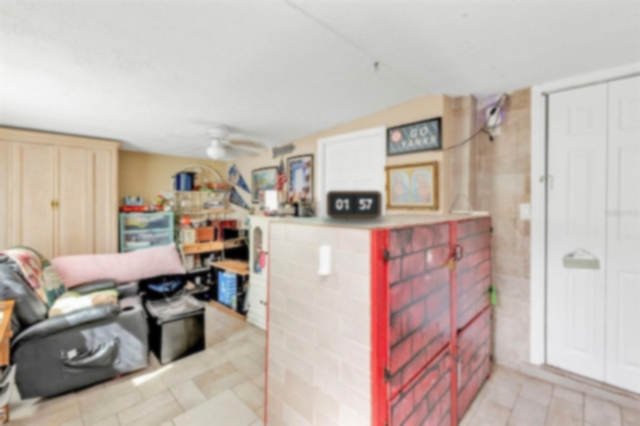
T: 1:57
